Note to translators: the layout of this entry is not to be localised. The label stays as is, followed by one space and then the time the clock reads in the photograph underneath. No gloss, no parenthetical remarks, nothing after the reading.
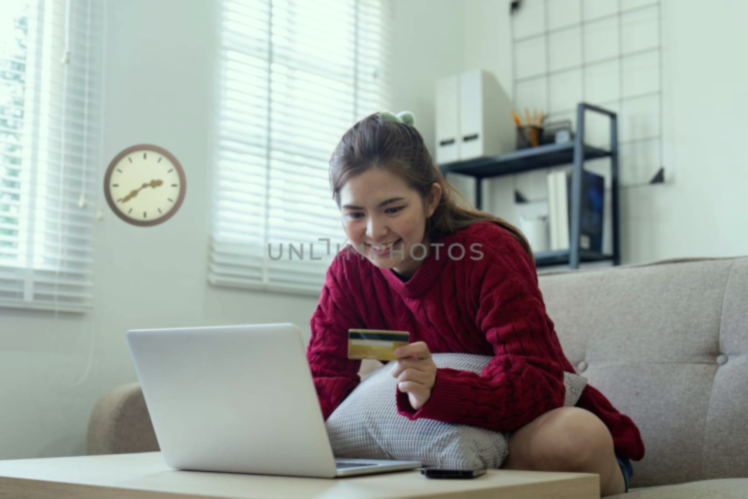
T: 2:39
